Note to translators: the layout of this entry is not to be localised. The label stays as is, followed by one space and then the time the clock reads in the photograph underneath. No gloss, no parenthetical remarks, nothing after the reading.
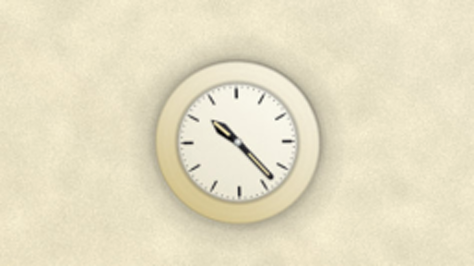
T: 10:23
